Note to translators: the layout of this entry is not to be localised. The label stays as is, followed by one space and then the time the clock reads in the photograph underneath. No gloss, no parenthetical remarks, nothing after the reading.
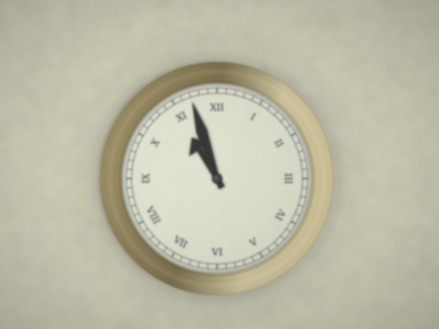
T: 10:57
